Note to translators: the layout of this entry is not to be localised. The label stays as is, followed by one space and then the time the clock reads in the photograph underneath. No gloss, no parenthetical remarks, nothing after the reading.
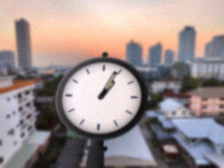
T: 1:04
